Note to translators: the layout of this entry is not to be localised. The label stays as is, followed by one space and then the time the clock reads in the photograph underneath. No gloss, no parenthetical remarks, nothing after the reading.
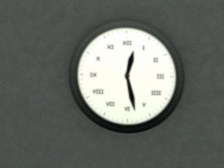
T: 12:28
